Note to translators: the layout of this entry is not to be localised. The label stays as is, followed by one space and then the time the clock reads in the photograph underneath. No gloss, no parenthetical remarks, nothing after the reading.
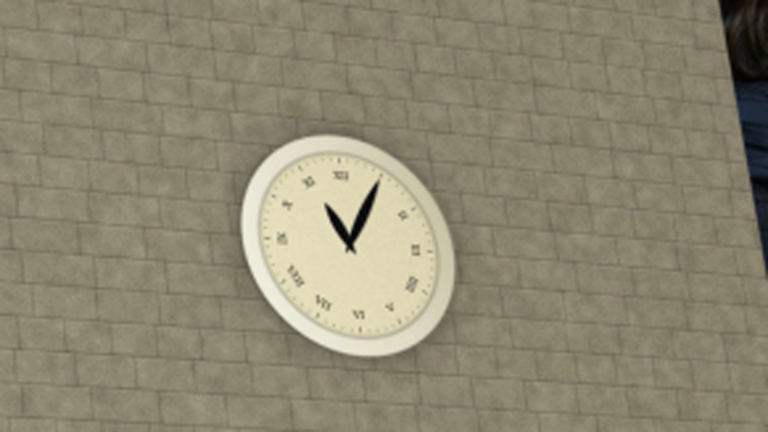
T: 11:05
